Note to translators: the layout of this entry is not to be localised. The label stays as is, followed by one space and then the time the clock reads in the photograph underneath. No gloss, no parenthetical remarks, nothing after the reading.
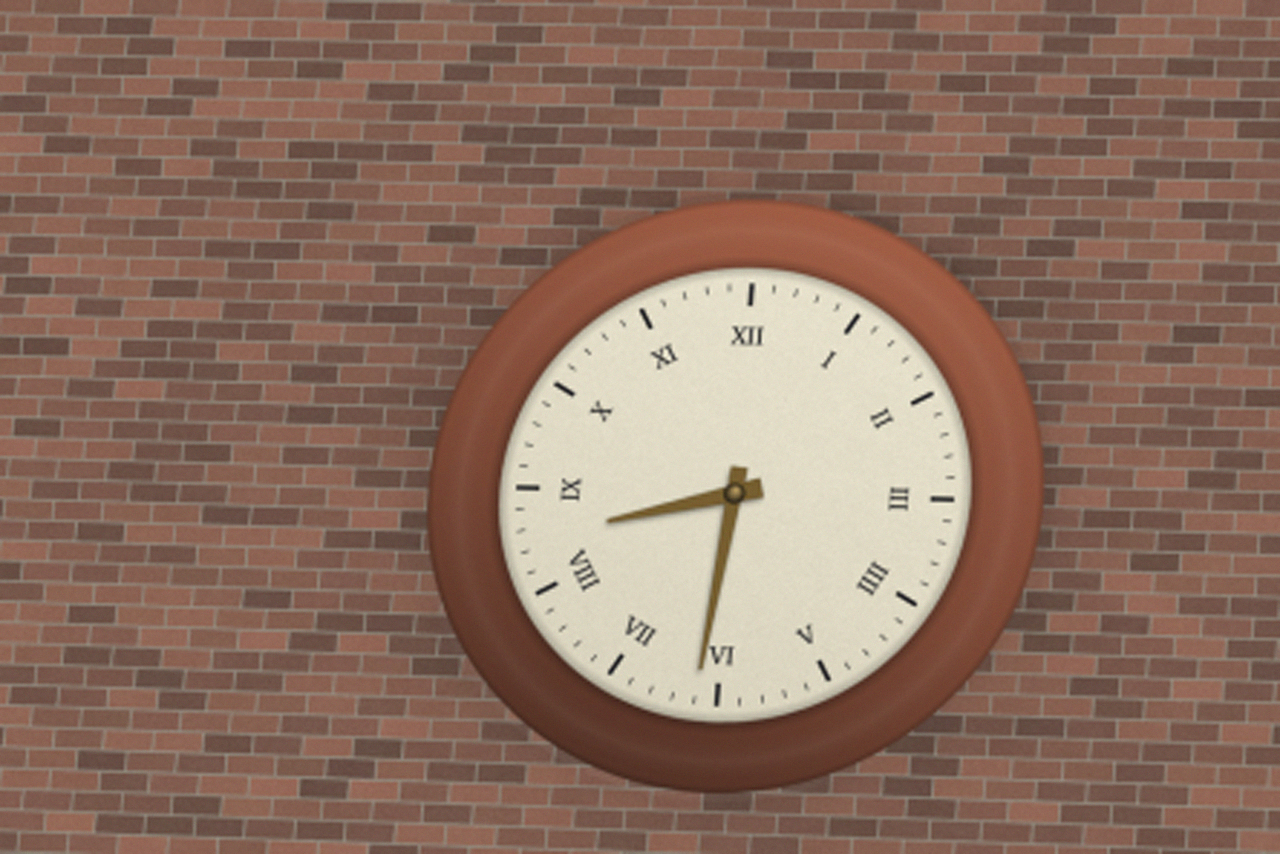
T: 8:31
